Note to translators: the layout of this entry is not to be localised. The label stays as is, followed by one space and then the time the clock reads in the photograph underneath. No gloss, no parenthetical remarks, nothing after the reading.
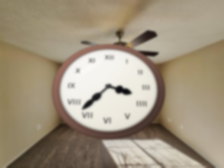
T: 3:37
